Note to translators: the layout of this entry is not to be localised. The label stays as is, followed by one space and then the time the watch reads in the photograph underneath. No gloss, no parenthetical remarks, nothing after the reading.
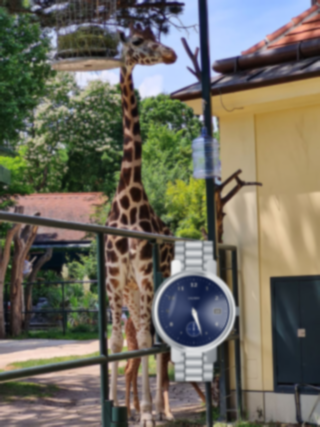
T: 5:27
